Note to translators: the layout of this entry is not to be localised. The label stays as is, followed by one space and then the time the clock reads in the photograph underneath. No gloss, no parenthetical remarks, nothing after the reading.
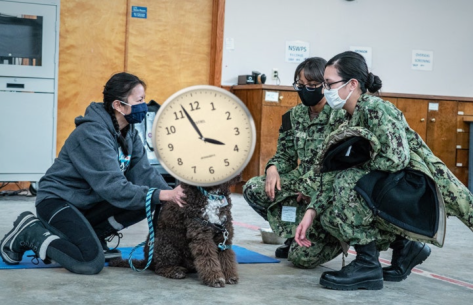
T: 3:57
